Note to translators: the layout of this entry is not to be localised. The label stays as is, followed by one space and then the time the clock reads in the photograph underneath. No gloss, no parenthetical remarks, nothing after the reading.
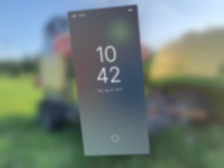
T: 10:42
